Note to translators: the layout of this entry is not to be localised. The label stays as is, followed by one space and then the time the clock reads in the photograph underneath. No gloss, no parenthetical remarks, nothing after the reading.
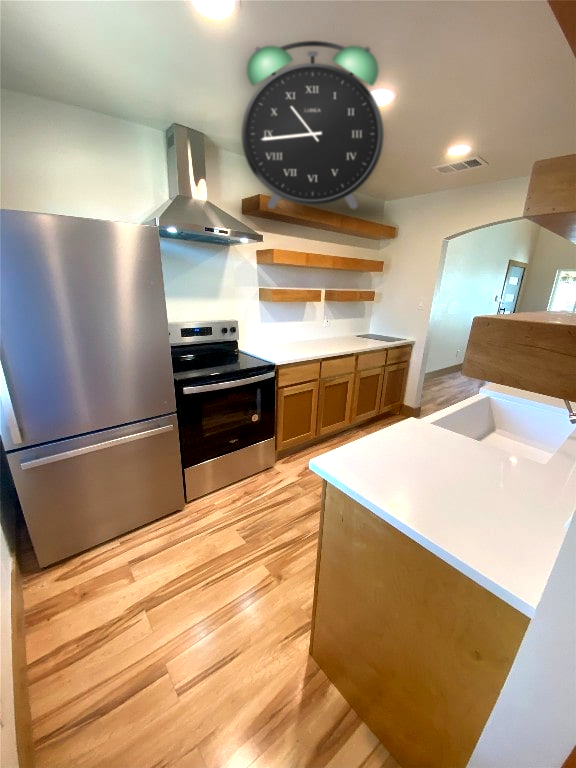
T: 10:44
